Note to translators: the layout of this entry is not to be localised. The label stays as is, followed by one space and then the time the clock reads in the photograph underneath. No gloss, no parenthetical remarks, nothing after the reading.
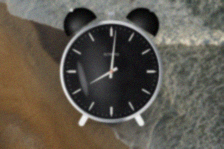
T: 8:01
